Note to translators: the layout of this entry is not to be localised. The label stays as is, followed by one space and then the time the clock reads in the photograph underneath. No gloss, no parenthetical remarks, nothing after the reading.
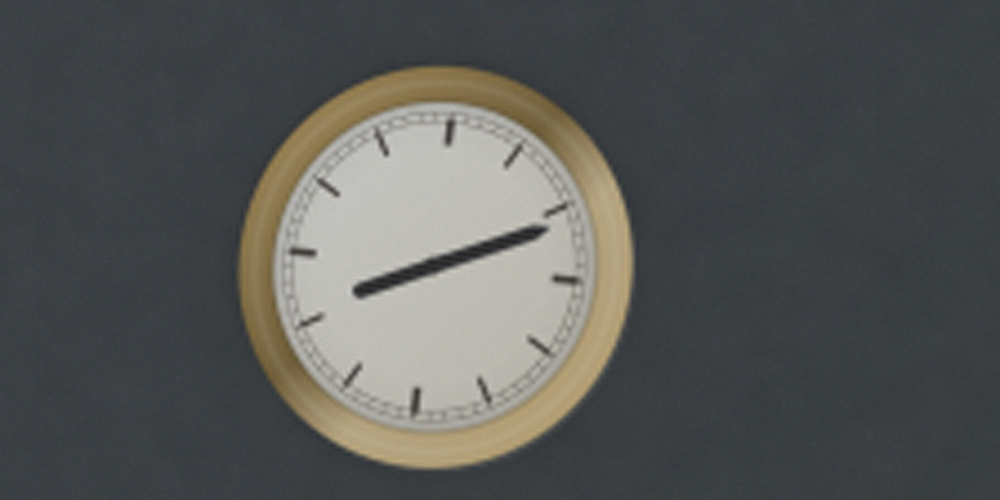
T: 8:11
